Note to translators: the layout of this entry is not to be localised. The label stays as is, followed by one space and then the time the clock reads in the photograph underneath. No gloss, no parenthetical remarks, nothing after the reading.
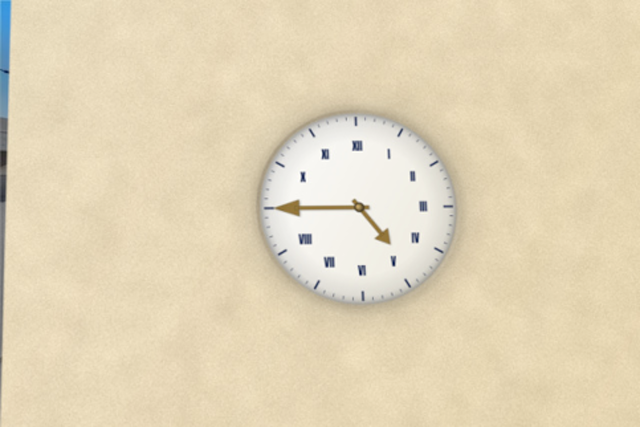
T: 4:45
